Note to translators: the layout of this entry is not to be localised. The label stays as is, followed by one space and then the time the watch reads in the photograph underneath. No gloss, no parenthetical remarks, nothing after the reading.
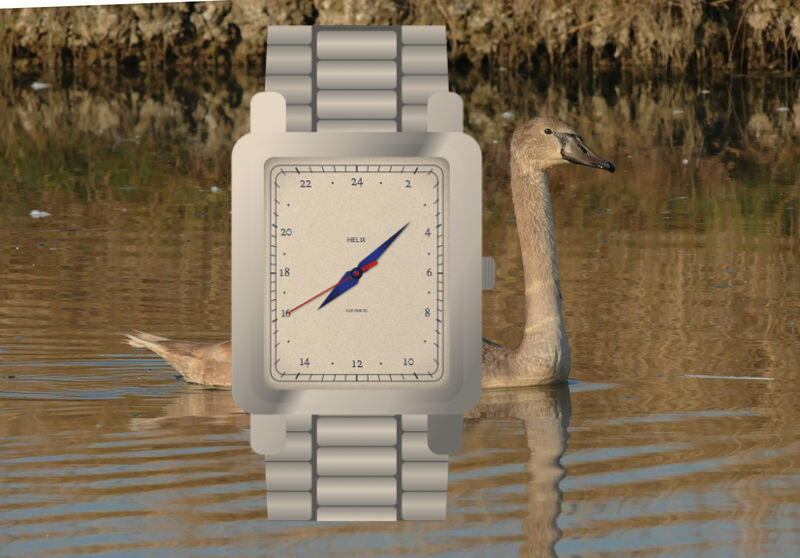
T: 15:07:40
